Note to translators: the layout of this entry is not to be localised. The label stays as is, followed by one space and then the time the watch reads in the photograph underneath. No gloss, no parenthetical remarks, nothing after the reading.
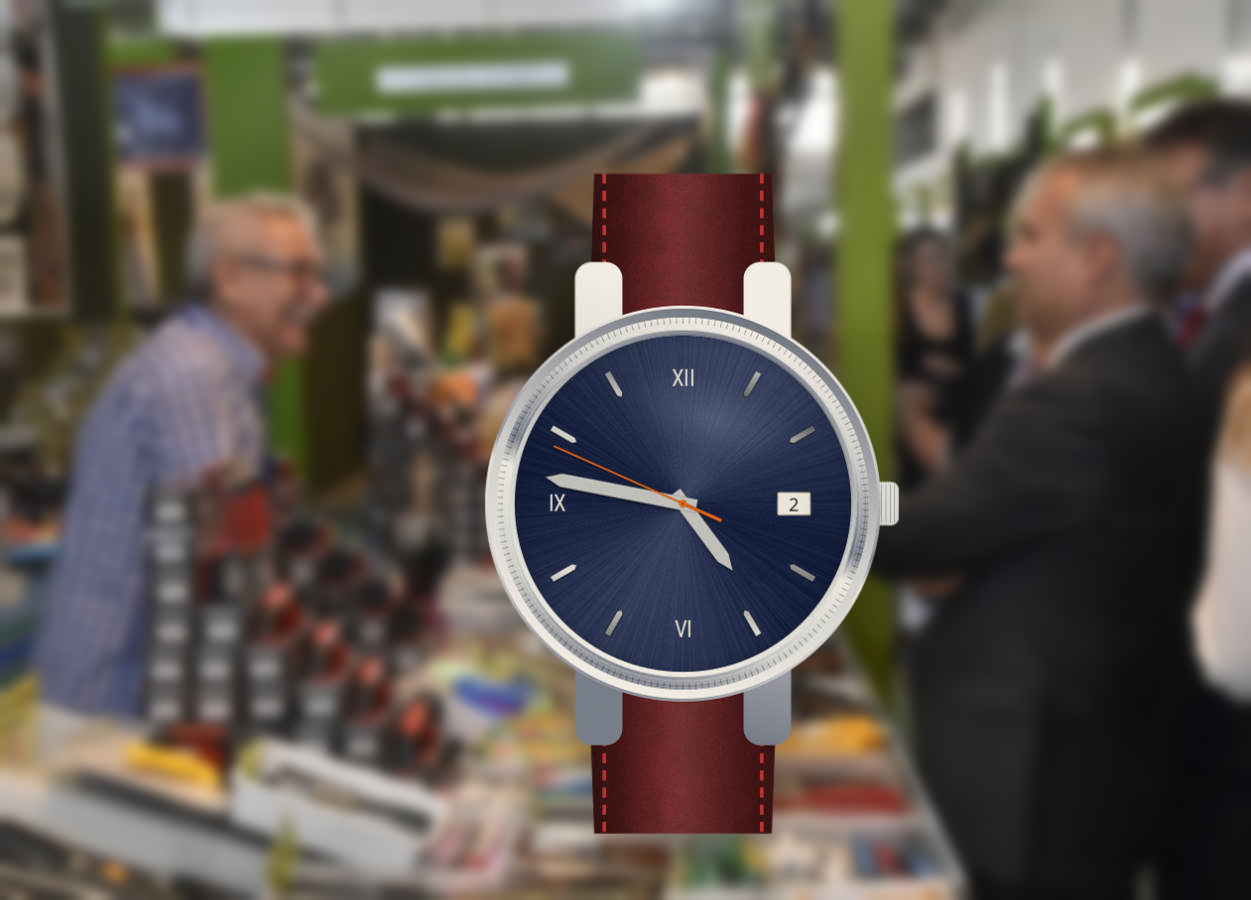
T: 4:46:49
